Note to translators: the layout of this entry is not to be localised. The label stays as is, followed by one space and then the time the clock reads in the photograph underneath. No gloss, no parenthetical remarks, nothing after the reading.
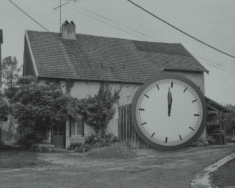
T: 11:59
